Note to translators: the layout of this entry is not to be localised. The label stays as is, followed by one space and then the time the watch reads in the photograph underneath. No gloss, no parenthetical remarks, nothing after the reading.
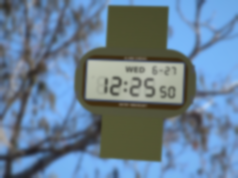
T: 12:25
